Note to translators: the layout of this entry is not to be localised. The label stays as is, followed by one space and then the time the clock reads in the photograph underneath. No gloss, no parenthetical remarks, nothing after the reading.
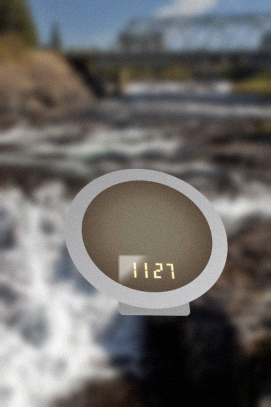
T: 11:27
